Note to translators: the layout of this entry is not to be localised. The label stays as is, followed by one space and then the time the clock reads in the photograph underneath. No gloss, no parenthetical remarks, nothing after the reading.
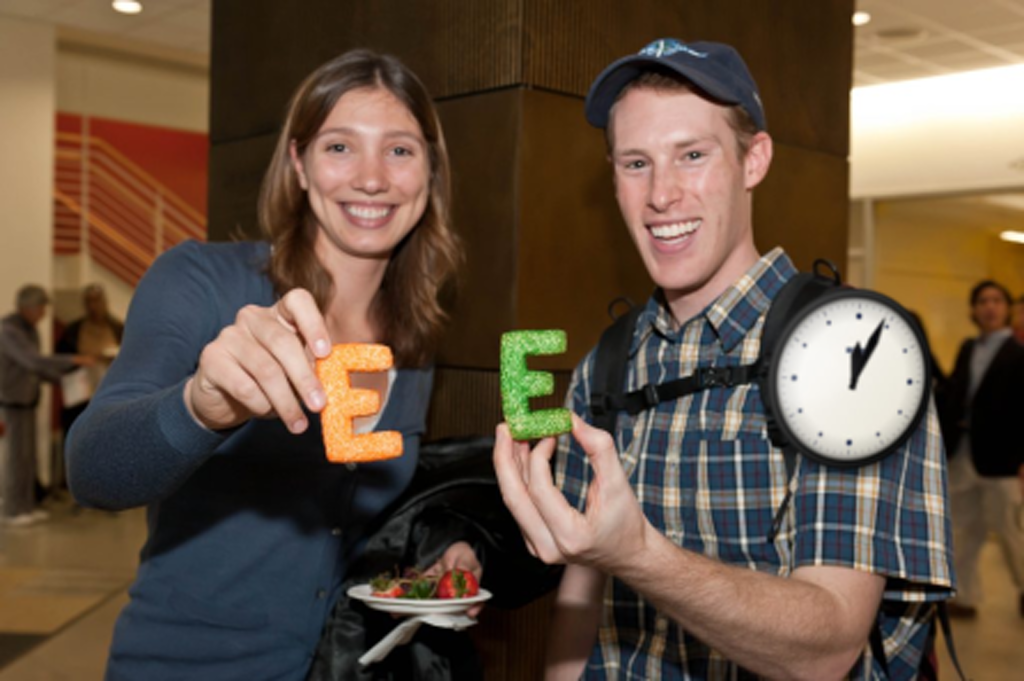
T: 12:04
